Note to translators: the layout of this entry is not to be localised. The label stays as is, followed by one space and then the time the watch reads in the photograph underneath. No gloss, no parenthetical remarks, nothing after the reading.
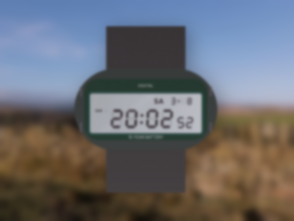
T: 20:02
